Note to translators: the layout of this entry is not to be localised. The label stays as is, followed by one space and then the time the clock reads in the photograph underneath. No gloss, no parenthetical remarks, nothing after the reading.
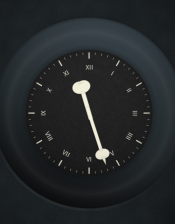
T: 11:27
